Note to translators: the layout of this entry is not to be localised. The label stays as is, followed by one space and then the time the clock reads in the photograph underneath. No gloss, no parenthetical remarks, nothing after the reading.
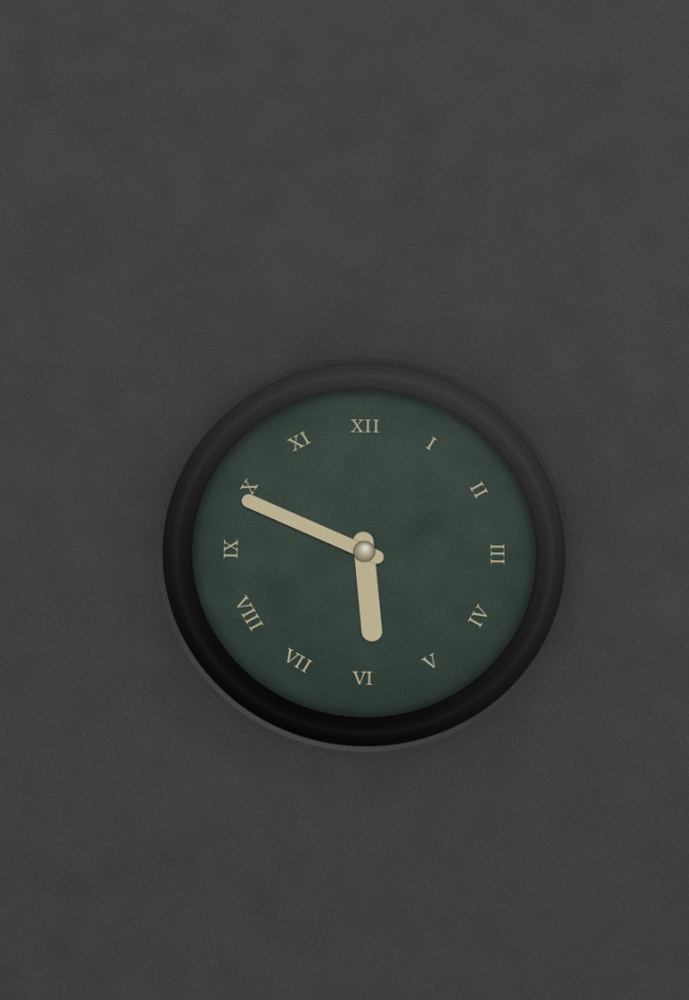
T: 5:49
